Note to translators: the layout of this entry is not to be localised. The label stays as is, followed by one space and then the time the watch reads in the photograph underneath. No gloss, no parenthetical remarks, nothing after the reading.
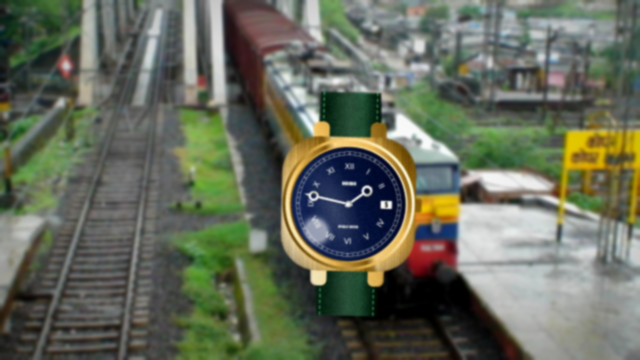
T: 1:47
